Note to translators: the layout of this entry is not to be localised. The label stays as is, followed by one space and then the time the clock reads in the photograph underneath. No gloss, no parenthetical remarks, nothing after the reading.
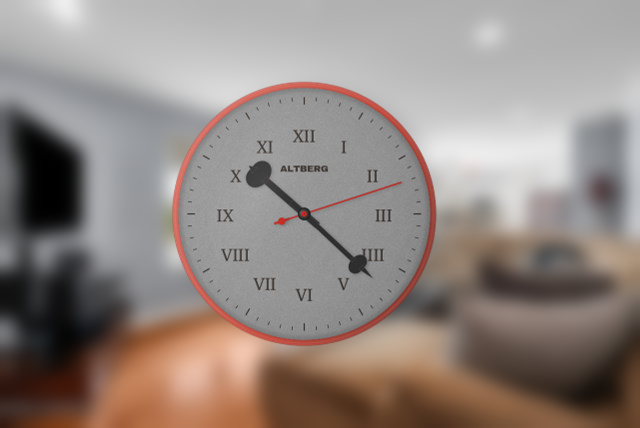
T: 10:22:12
